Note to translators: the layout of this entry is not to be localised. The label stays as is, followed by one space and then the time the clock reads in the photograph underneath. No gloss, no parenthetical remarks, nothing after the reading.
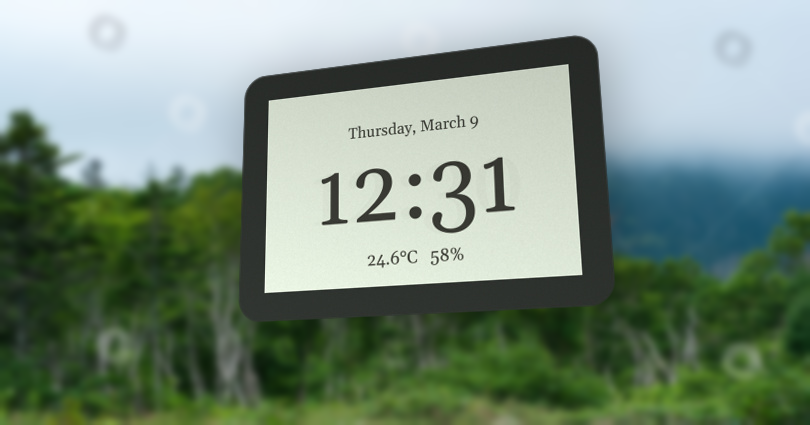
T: 12:31
